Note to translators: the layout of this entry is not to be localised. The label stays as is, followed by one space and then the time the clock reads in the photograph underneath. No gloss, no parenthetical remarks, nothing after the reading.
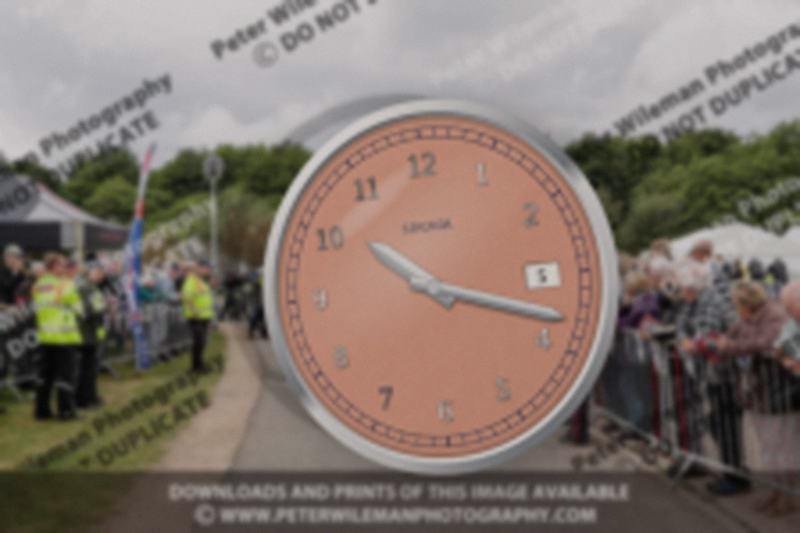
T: 10:18
